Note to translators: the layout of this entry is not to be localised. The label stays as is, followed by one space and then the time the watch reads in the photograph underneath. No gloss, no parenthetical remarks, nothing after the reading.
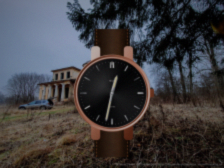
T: 12:32
